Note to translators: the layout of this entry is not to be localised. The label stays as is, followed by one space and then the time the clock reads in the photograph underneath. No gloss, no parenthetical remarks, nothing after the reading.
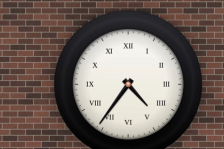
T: 4:36
